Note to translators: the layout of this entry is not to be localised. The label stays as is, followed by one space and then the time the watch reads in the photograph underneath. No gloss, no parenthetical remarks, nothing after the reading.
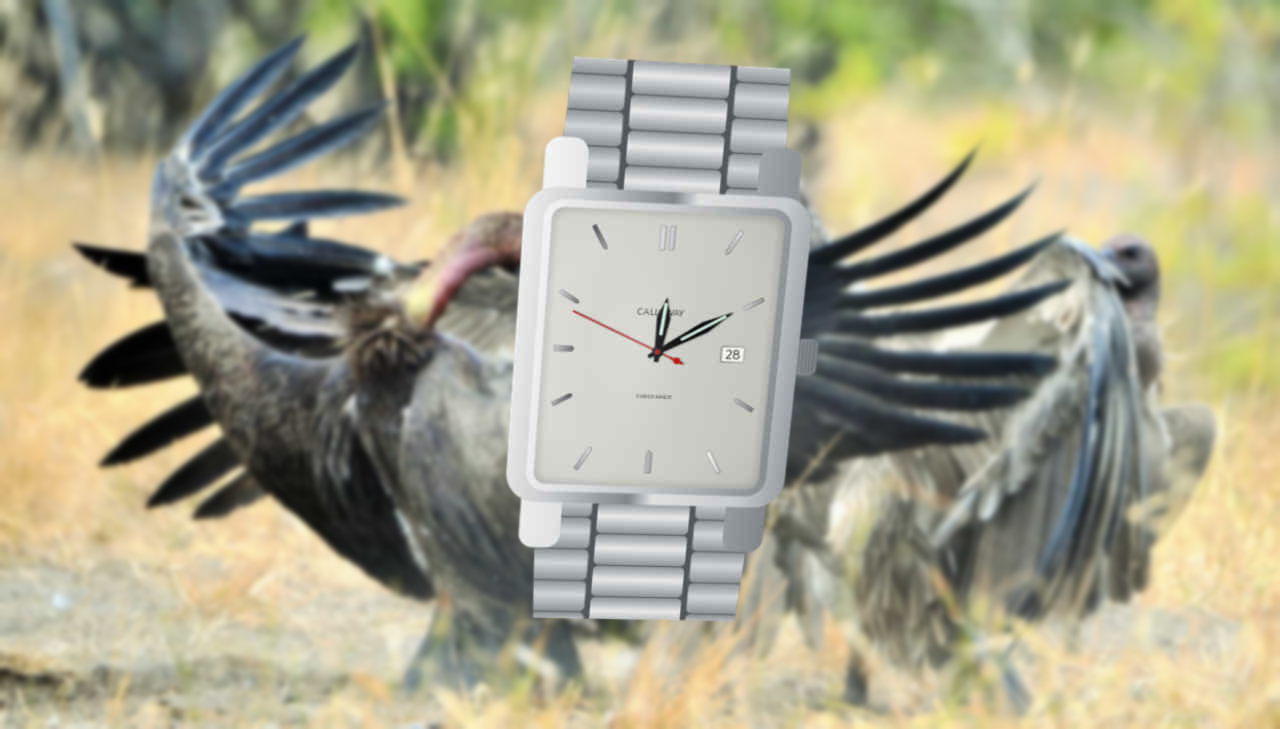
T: 12:09:49
